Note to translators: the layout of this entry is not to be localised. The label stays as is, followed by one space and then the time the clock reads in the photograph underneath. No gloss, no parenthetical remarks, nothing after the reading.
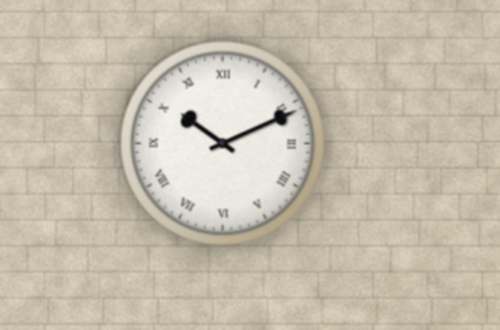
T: 10:11
